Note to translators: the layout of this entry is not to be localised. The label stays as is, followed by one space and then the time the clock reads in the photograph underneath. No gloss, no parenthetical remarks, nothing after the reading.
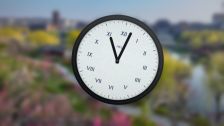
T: 11:02
